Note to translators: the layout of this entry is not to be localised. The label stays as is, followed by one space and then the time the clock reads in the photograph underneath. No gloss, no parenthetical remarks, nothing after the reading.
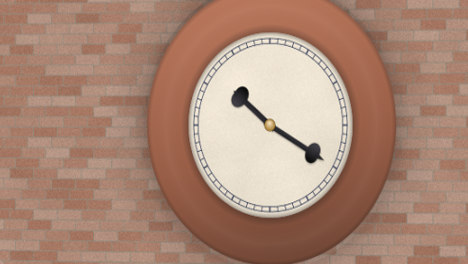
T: 10:20
